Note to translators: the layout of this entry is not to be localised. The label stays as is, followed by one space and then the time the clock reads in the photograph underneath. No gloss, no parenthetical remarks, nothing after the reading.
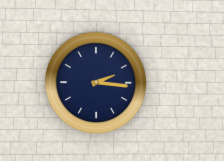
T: 2:16
